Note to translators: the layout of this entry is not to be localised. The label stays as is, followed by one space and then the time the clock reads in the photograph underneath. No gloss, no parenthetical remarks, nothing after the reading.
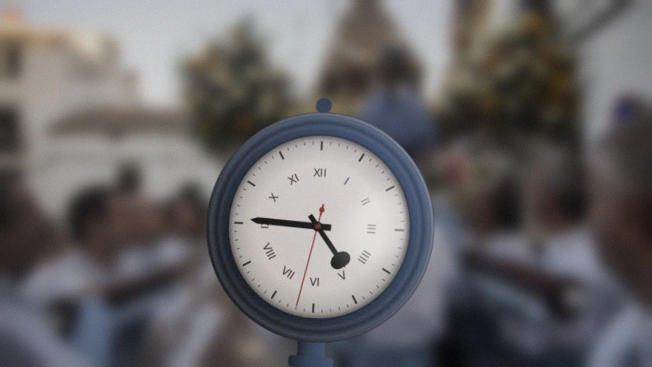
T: 4:45:32
